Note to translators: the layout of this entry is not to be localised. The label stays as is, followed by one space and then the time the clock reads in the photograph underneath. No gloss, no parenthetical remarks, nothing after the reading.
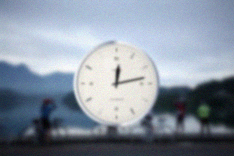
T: 12:13
